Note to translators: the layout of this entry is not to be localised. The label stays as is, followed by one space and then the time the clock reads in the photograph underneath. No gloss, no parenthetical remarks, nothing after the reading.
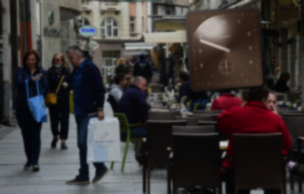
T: 9:49
